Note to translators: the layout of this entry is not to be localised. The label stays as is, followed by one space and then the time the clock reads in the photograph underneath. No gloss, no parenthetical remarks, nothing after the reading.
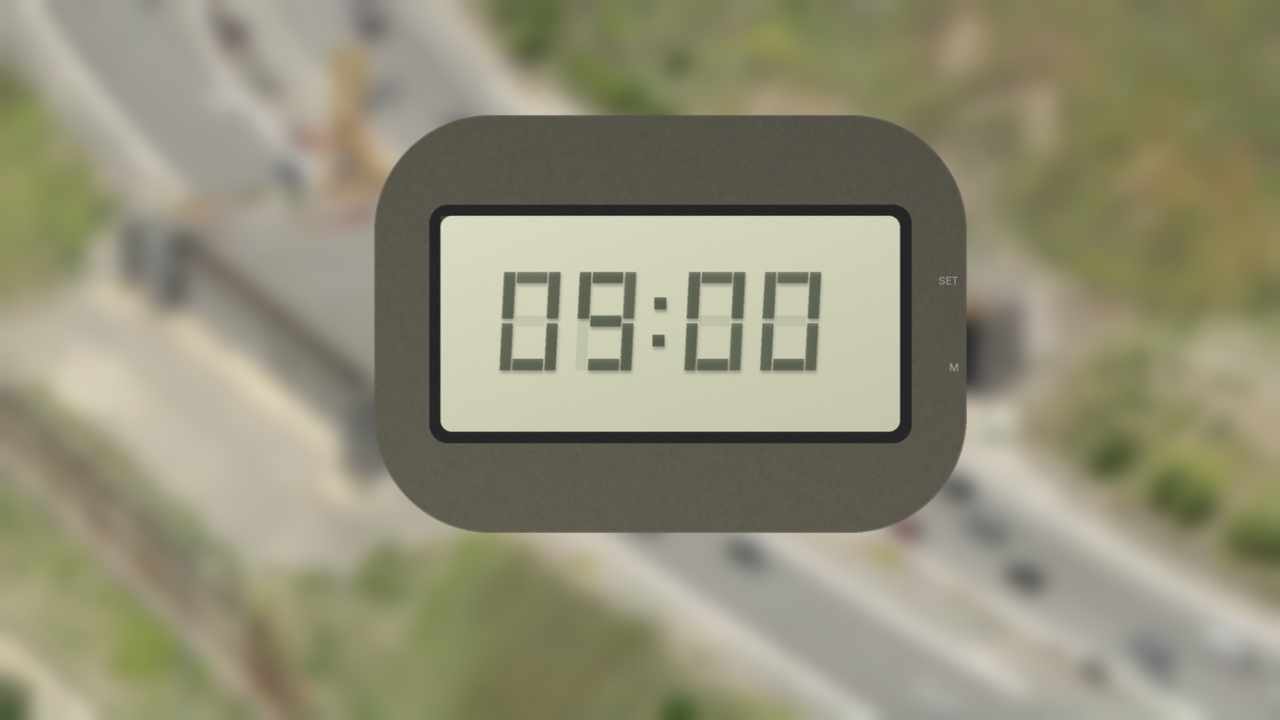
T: 9:00
